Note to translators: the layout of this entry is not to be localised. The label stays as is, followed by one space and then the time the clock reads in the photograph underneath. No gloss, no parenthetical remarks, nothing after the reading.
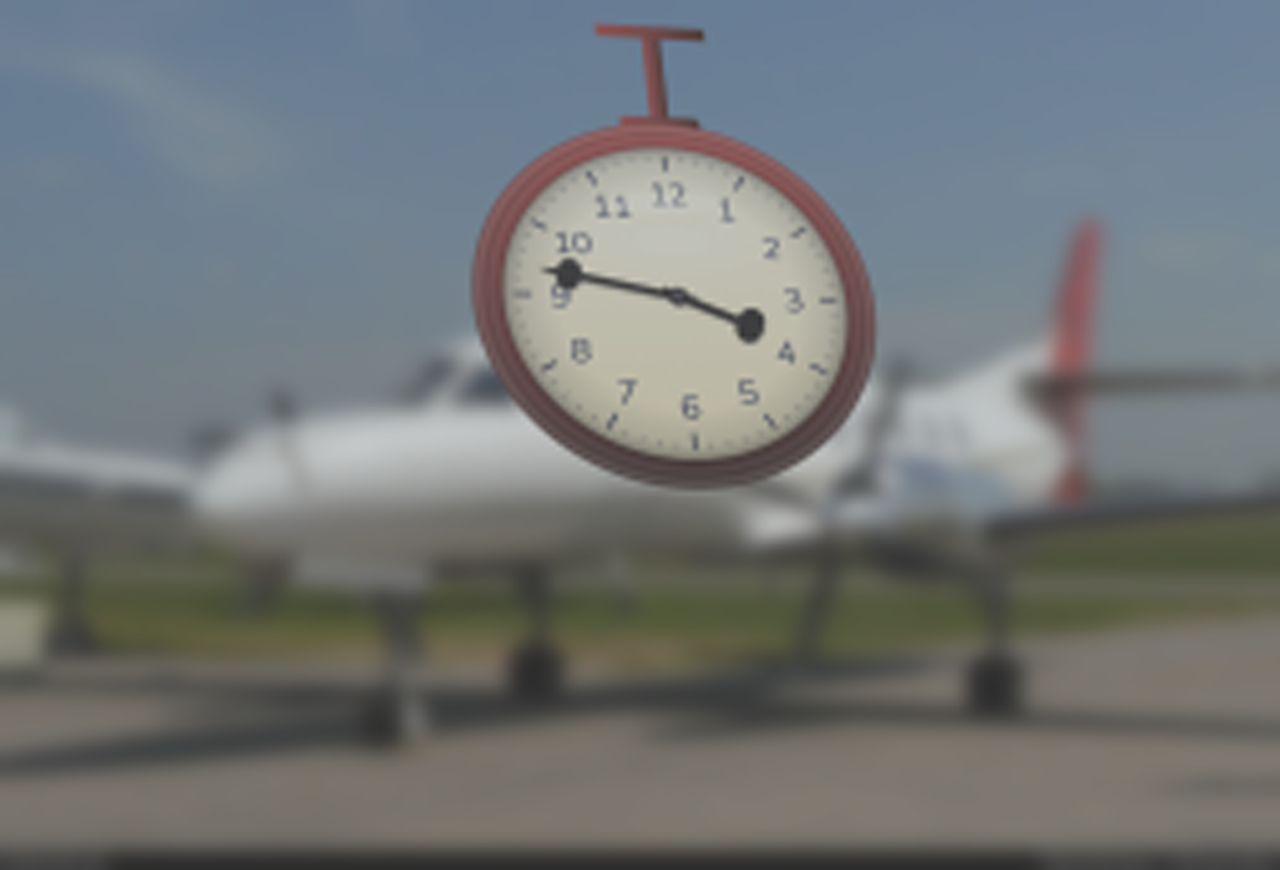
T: 3:47
